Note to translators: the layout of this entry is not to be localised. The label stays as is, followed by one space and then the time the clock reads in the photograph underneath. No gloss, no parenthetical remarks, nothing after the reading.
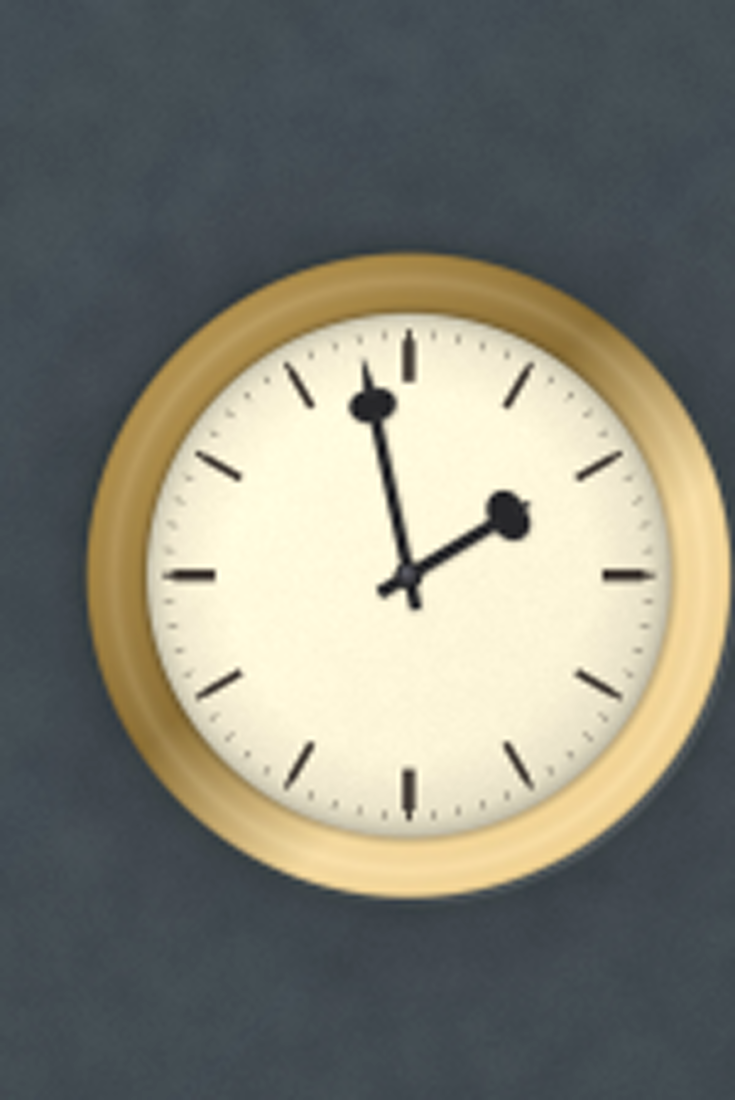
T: 1:58
